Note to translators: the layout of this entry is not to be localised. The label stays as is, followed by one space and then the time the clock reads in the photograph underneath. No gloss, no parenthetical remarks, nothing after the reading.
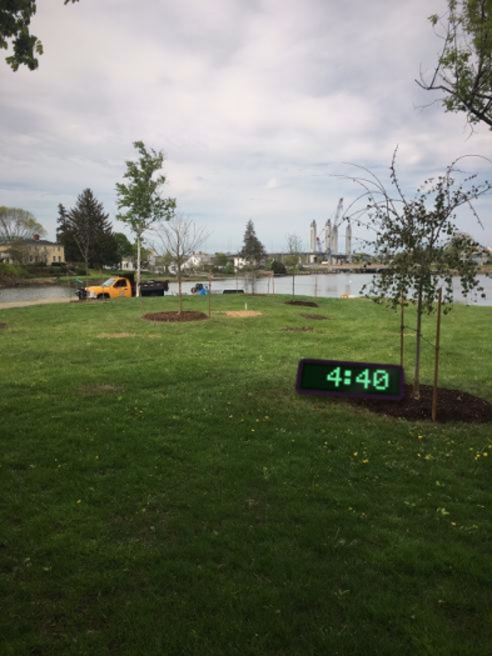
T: 4:40
